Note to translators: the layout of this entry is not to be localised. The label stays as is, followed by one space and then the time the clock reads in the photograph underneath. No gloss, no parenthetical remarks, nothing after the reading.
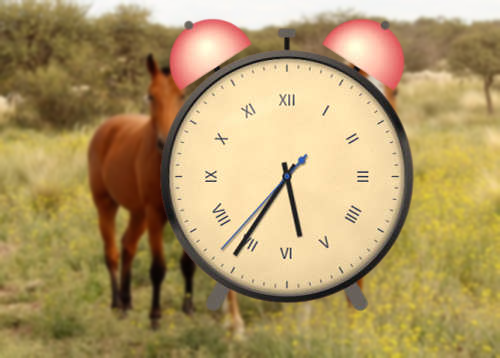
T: 5:35:37
